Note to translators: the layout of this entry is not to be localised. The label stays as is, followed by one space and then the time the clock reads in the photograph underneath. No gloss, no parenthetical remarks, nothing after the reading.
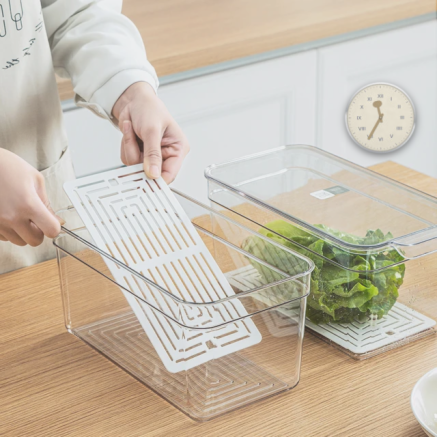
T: 11:35
